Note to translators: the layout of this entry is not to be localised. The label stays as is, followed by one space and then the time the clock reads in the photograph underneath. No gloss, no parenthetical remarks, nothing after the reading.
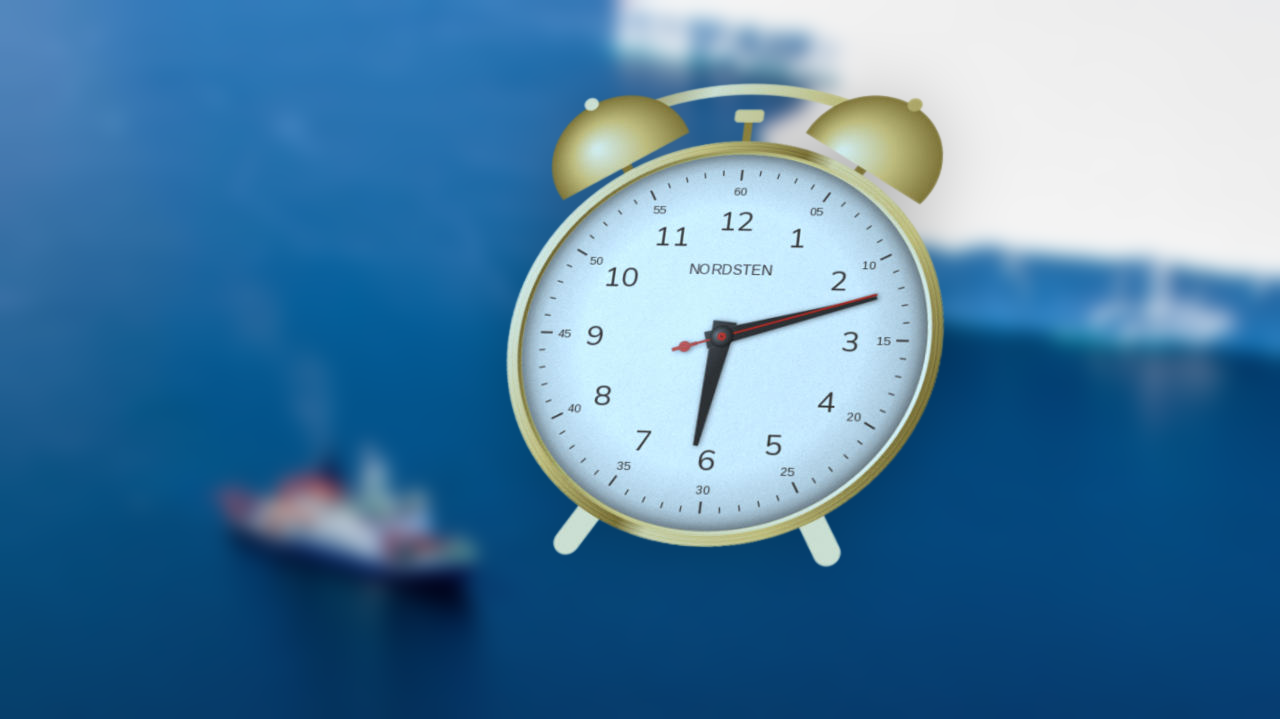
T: 6:12:12
